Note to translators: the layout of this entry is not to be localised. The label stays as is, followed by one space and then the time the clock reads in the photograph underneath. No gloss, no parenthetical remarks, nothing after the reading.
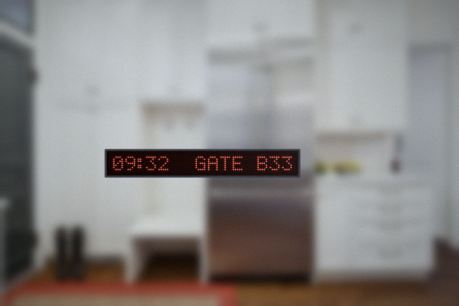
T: 9:32
